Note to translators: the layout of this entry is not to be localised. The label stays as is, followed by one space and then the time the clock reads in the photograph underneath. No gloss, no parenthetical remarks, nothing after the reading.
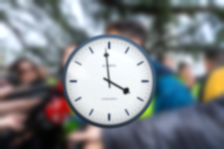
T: 3:59
